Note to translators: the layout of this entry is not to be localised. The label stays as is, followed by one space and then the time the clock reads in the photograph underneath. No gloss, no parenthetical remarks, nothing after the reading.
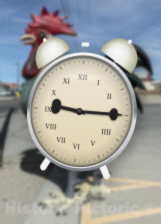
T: 9:15
